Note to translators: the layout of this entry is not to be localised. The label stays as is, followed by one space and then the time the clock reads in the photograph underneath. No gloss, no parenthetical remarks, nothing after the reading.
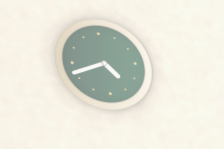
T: 4:42
